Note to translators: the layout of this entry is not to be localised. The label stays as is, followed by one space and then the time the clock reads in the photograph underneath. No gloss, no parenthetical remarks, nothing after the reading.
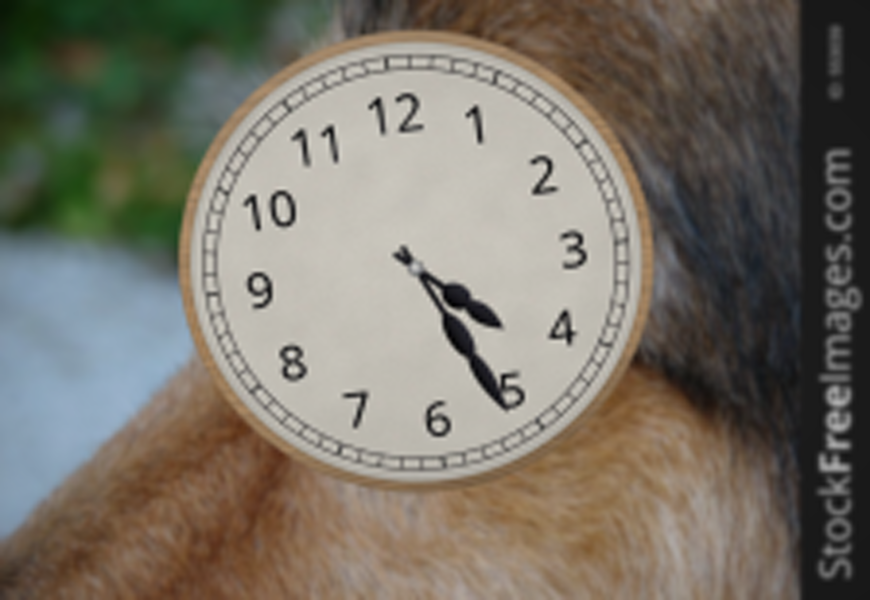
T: 4:26
